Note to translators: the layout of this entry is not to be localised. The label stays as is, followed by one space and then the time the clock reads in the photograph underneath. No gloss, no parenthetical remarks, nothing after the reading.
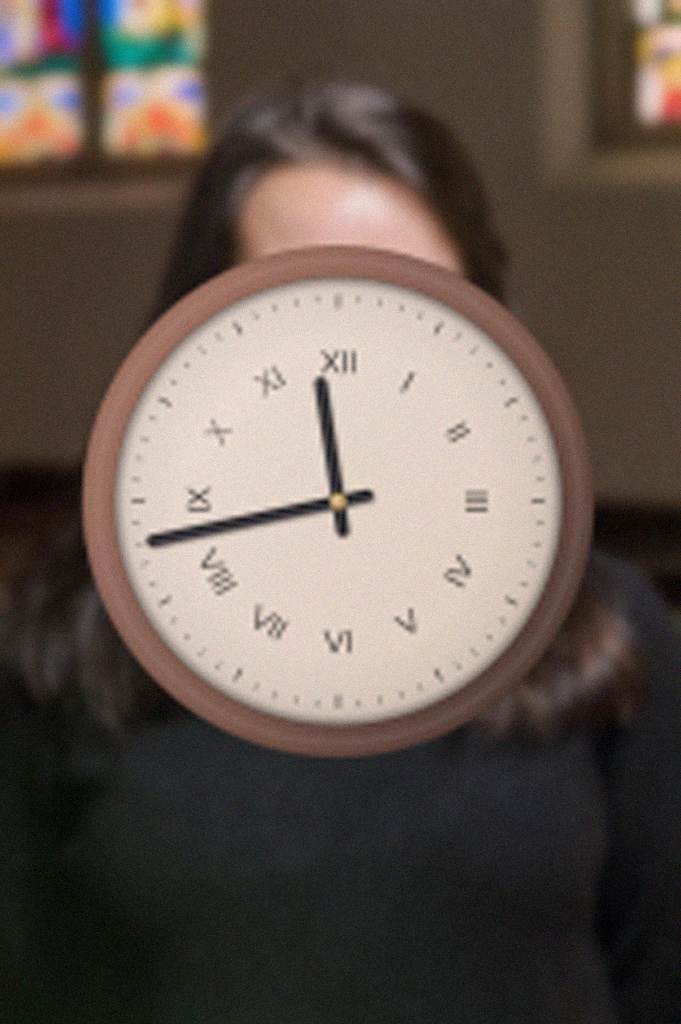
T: 11:43
